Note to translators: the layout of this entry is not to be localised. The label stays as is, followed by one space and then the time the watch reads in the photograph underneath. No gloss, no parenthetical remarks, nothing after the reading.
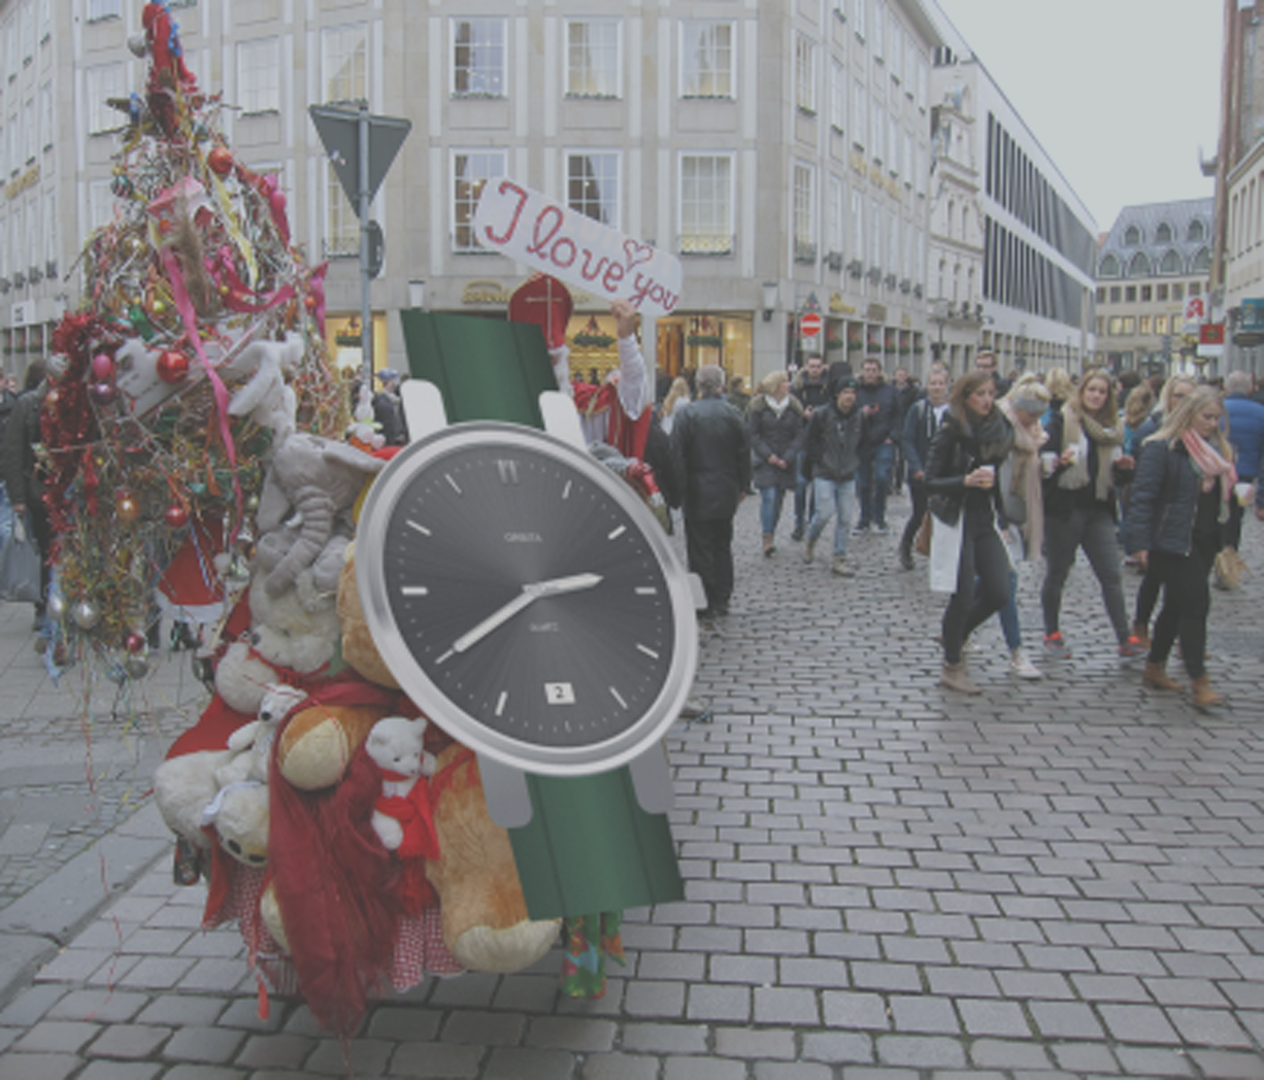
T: 2:40
